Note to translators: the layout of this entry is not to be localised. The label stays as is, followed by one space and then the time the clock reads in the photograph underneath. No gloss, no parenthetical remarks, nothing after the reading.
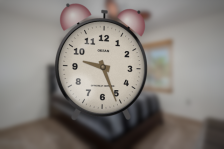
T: 9:26
